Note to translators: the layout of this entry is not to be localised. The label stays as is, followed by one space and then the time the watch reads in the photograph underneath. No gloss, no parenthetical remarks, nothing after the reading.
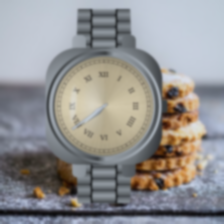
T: 7:39
